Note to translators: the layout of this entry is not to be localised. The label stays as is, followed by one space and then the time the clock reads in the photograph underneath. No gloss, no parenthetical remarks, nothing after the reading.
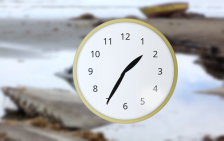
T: 1:35
